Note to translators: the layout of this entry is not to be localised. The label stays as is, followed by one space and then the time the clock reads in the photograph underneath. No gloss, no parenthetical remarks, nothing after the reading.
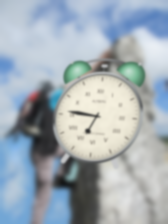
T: 6:46
